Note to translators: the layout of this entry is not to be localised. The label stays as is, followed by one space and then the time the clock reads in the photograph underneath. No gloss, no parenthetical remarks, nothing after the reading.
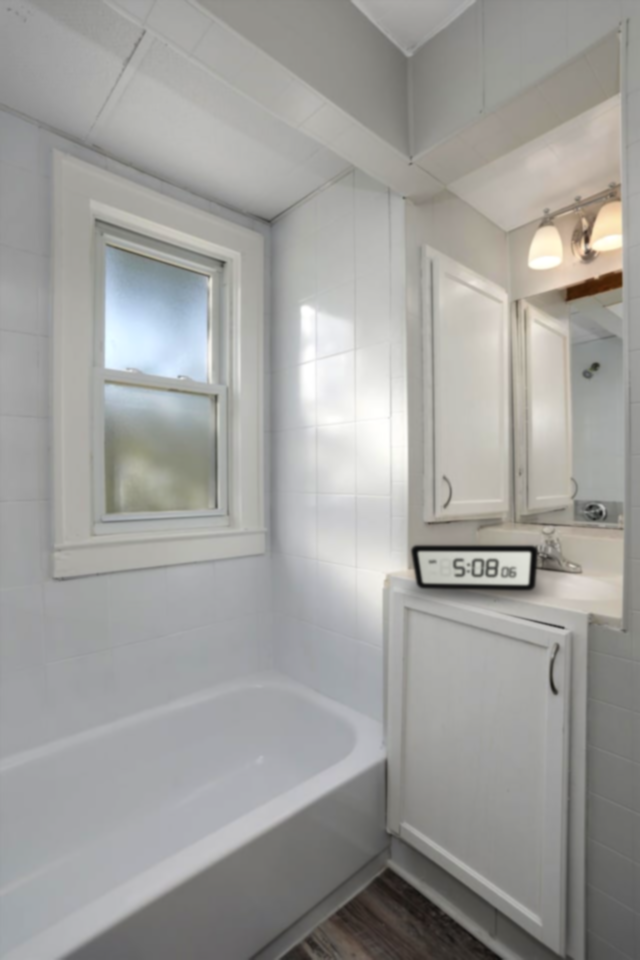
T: 5:08
